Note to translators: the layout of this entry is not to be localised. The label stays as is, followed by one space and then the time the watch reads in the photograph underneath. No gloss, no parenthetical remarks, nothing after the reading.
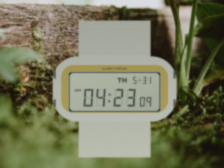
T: 4:23
